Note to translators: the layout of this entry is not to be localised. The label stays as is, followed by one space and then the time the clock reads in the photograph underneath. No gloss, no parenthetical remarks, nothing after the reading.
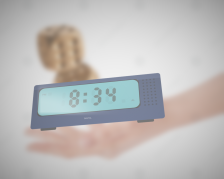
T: 8:34
